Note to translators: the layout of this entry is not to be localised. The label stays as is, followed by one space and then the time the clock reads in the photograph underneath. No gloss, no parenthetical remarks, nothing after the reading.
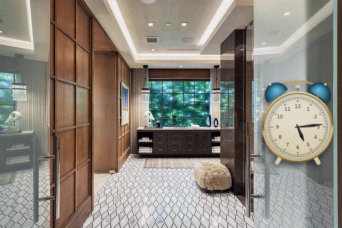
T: 5:14
